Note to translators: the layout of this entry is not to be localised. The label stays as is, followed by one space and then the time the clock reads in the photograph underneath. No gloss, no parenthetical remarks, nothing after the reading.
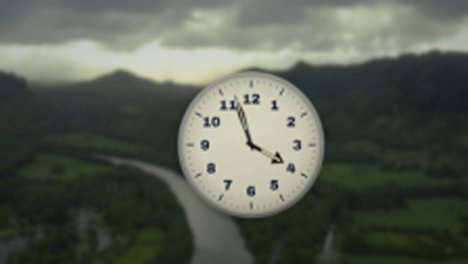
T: 3:57
